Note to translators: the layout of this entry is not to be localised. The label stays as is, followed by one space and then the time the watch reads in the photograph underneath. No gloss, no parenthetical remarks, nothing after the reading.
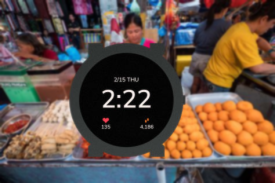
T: 2:22
